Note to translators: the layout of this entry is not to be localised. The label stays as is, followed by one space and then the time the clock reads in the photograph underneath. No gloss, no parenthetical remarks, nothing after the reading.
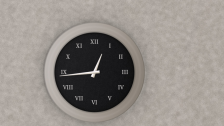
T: 12:44
